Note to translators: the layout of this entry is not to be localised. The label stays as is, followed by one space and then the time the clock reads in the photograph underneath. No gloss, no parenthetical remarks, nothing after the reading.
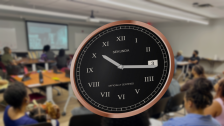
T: 10:16
